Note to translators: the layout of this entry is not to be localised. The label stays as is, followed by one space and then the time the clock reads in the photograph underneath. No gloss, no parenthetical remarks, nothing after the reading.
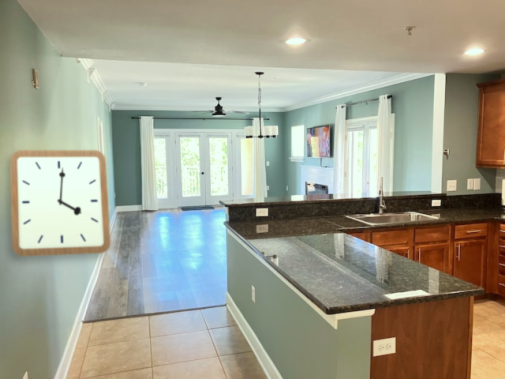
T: 4:01
